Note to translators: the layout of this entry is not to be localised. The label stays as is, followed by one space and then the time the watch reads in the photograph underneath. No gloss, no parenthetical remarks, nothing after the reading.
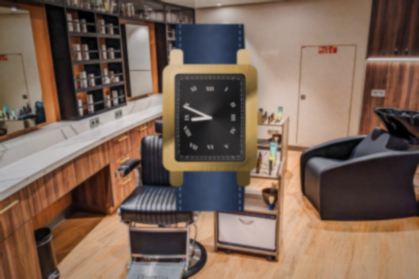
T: 8:49
